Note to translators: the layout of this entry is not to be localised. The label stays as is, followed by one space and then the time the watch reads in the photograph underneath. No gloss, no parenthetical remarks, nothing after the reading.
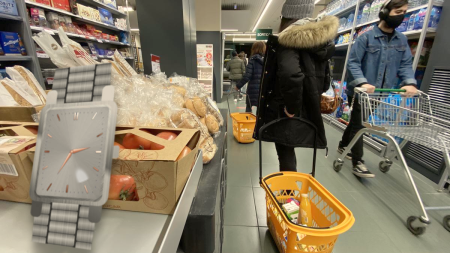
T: 2:35
